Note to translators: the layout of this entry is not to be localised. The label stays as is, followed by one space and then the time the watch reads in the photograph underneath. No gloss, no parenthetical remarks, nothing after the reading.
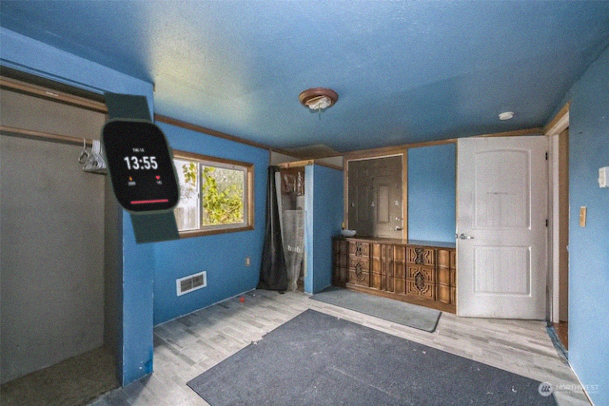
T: 13:55
